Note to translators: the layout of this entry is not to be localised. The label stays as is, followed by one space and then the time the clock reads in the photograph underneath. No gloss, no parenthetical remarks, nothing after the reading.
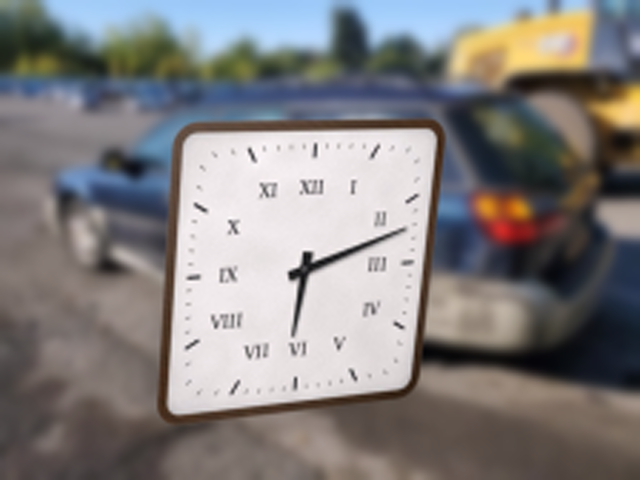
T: 6:12
